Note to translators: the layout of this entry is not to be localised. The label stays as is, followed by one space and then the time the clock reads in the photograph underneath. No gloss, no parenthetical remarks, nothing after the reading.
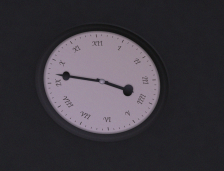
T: 3:47
